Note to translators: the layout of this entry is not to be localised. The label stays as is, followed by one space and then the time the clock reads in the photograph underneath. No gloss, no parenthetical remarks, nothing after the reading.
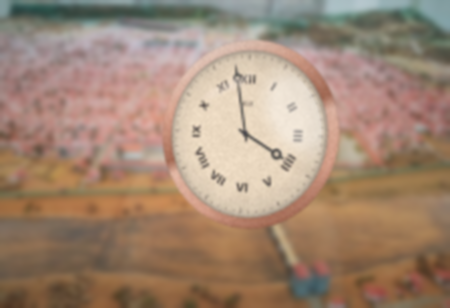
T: 3:58
